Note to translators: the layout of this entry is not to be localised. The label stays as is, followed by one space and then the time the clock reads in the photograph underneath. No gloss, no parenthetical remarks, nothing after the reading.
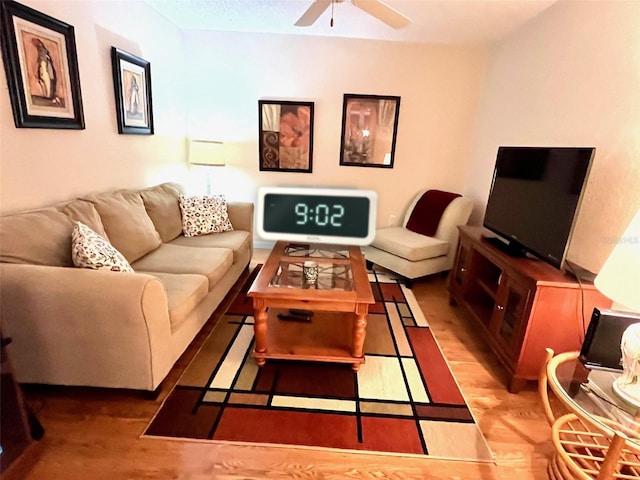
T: 9:02
